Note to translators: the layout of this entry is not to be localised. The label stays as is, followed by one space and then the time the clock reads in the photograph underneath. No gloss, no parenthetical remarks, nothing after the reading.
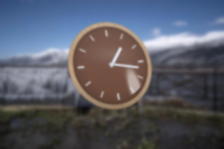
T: 1:17
